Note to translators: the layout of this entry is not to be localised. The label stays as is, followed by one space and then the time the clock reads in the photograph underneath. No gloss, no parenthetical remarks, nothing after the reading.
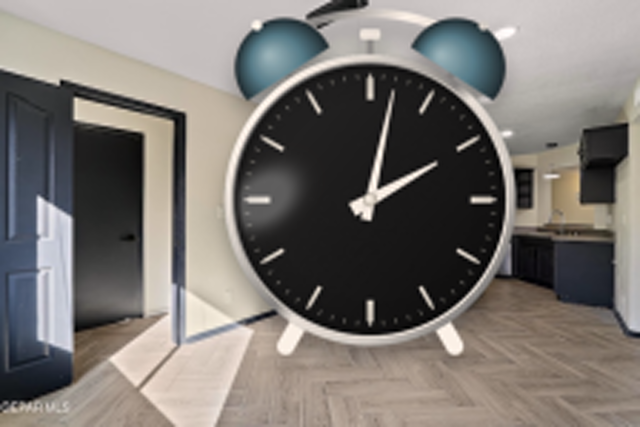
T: 2:02
